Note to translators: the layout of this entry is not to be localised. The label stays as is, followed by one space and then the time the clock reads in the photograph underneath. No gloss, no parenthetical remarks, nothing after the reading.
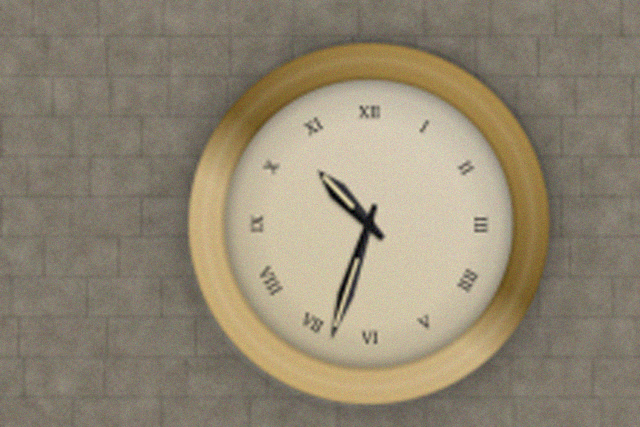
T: 10:33
